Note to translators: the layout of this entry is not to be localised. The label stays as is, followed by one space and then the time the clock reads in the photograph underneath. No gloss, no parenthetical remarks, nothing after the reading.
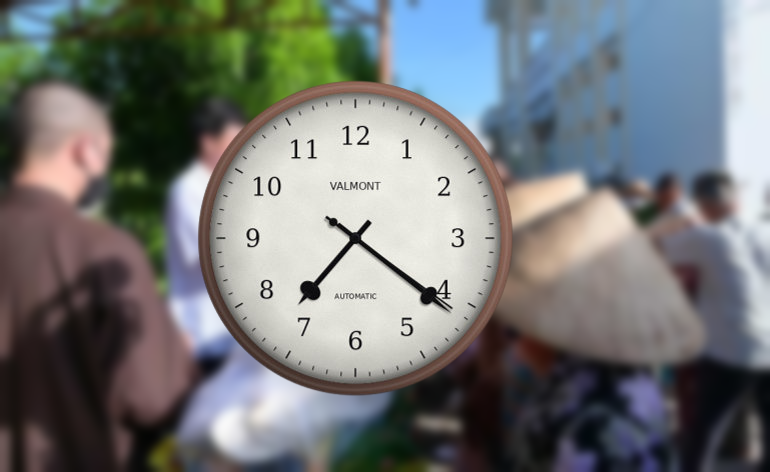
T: 7:21:21
